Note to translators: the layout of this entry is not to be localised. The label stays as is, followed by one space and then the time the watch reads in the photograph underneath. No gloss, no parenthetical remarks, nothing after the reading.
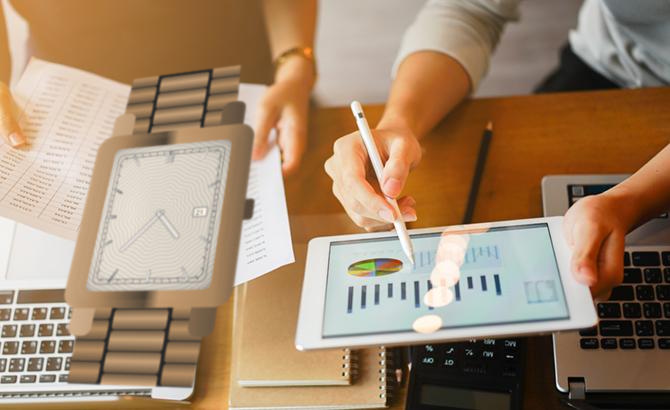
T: 4:37
